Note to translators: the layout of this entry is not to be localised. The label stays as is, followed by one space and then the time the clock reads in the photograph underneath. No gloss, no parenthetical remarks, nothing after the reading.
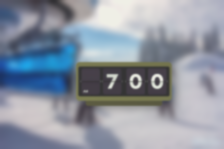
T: 7:00
